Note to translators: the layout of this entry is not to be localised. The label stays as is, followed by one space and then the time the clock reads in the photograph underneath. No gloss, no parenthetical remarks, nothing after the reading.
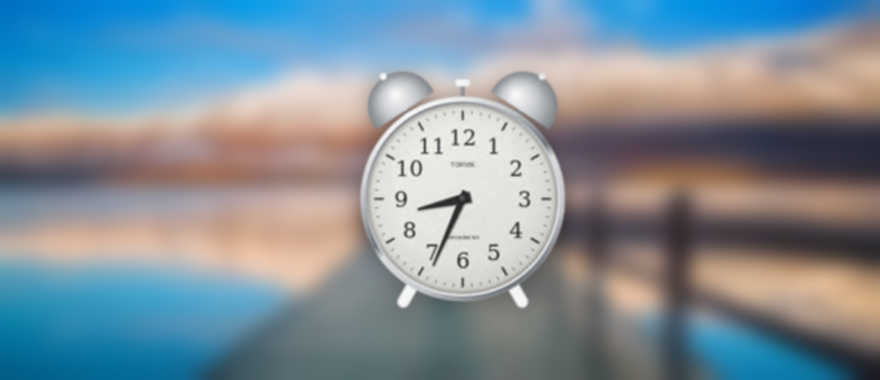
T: 8:34
